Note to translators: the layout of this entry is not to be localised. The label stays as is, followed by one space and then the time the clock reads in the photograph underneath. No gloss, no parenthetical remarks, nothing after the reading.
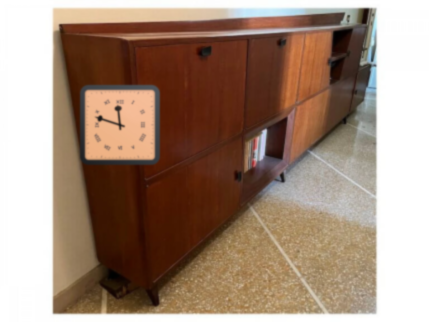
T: 11:48
